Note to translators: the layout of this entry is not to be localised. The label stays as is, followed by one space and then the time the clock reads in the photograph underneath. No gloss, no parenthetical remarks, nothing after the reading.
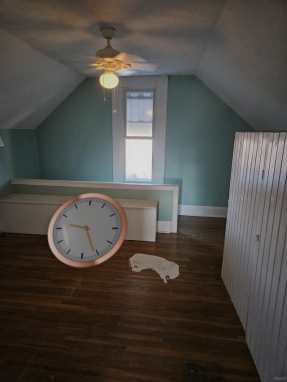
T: 9:26
